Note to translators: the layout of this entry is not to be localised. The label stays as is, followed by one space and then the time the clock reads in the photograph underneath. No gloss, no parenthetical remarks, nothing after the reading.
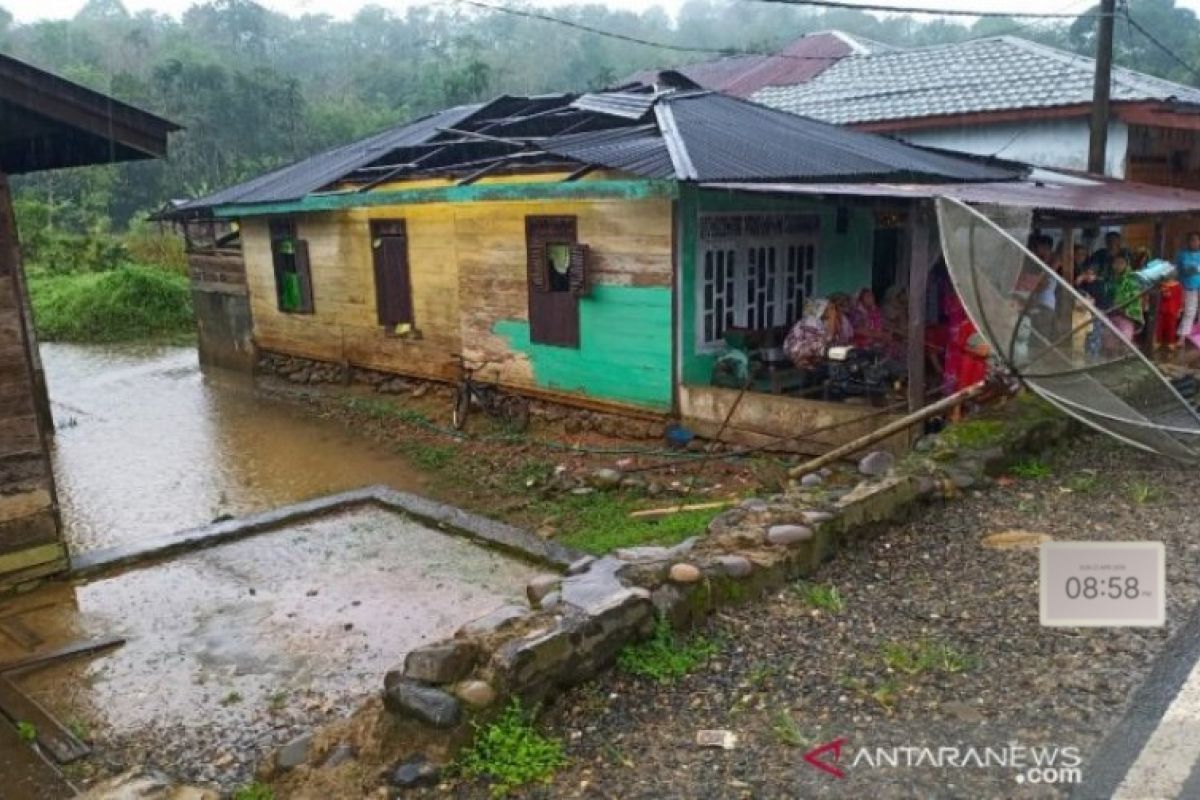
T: 8:58
